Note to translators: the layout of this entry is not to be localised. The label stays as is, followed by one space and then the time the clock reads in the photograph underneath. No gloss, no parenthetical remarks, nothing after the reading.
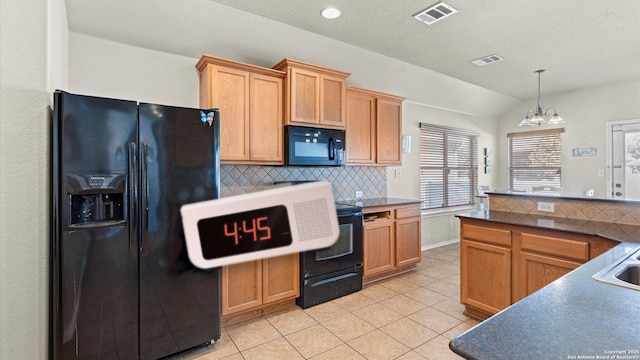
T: 4:45
